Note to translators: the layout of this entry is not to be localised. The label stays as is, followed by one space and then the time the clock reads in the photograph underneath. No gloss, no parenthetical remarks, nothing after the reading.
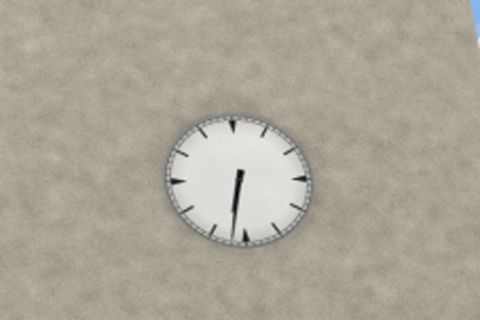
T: 6:32
